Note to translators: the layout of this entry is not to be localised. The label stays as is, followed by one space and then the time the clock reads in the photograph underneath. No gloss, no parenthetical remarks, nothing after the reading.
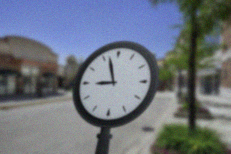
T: 8:57
